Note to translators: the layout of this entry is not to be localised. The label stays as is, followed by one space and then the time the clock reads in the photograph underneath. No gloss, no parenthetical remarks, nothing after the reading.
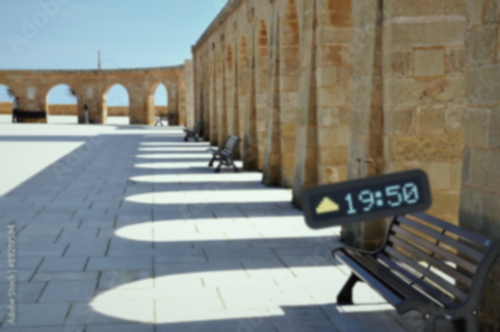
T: 19:50
